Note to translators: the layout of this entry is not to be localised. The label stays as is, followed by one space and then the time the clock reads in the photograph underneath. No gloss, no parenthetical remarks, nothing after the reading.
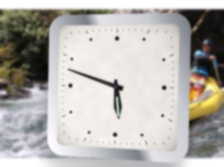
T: 5:48
